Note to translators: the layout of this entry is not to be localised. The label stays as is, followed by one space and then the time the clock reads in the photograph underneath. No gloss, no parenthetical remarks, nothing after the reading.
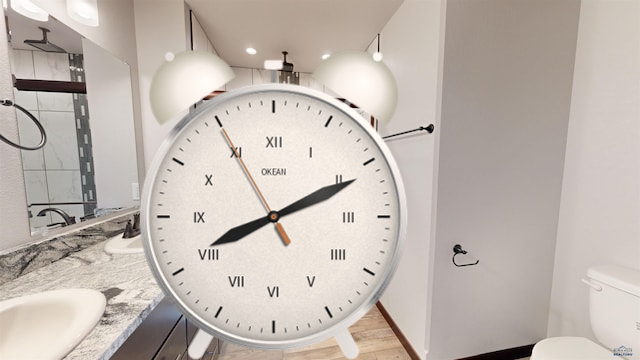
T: 8:10:55
